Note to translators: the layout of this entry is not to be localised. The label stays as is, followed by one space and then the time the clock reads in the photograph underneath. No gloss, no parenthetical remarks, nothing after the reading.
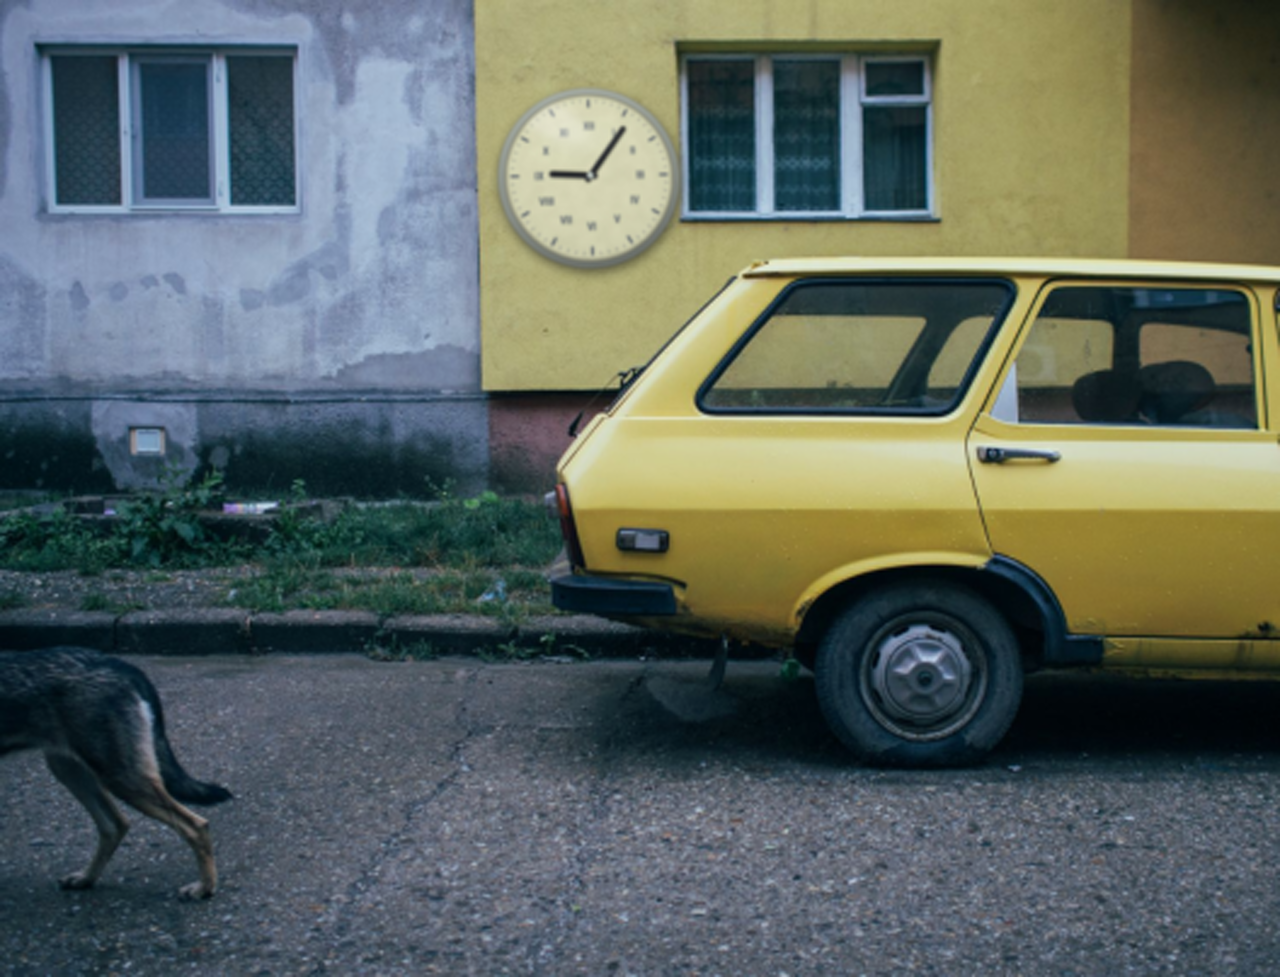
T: 9:06
